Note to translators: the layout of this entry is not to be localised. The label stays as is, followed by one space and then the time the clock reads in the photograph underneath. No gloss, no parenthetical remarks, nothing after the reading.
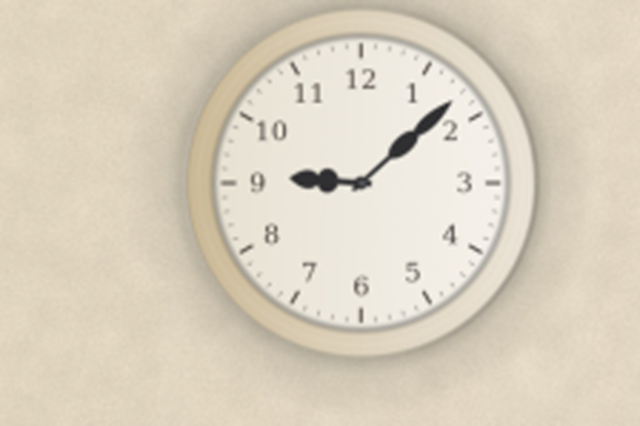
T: 9:08
